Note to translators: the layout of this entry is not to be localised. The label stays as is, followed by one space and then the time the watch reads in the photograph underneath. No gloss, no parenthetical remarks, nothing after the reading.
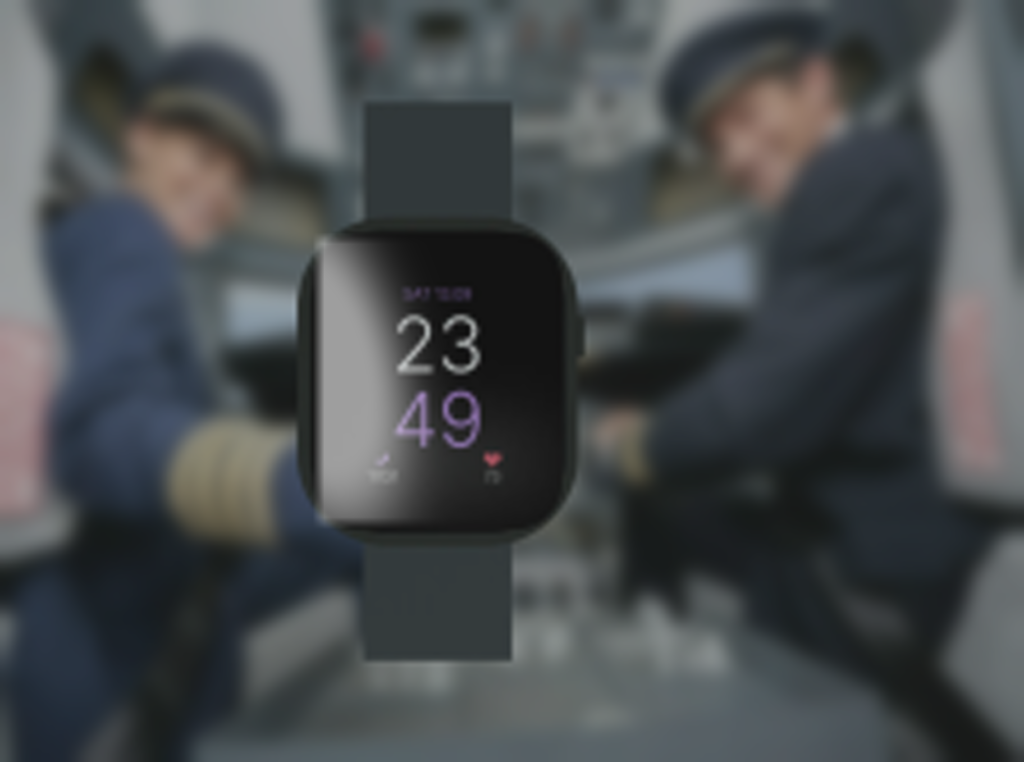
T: 23:49
